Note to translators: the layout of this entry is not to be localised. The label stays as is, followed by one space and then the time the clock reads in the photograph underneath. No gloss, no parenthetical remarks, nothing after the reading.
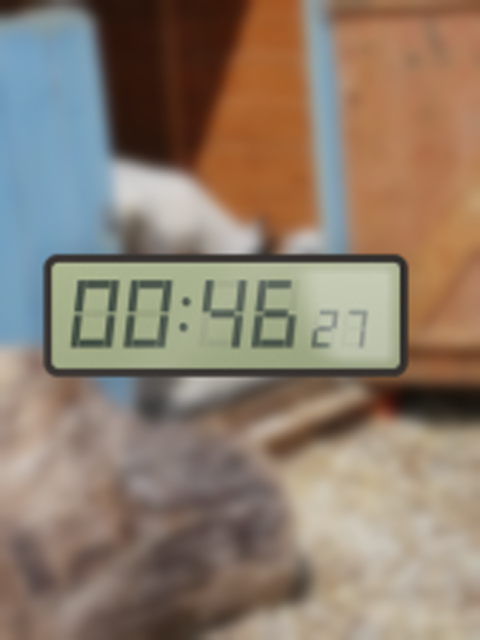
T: 0:46:27
